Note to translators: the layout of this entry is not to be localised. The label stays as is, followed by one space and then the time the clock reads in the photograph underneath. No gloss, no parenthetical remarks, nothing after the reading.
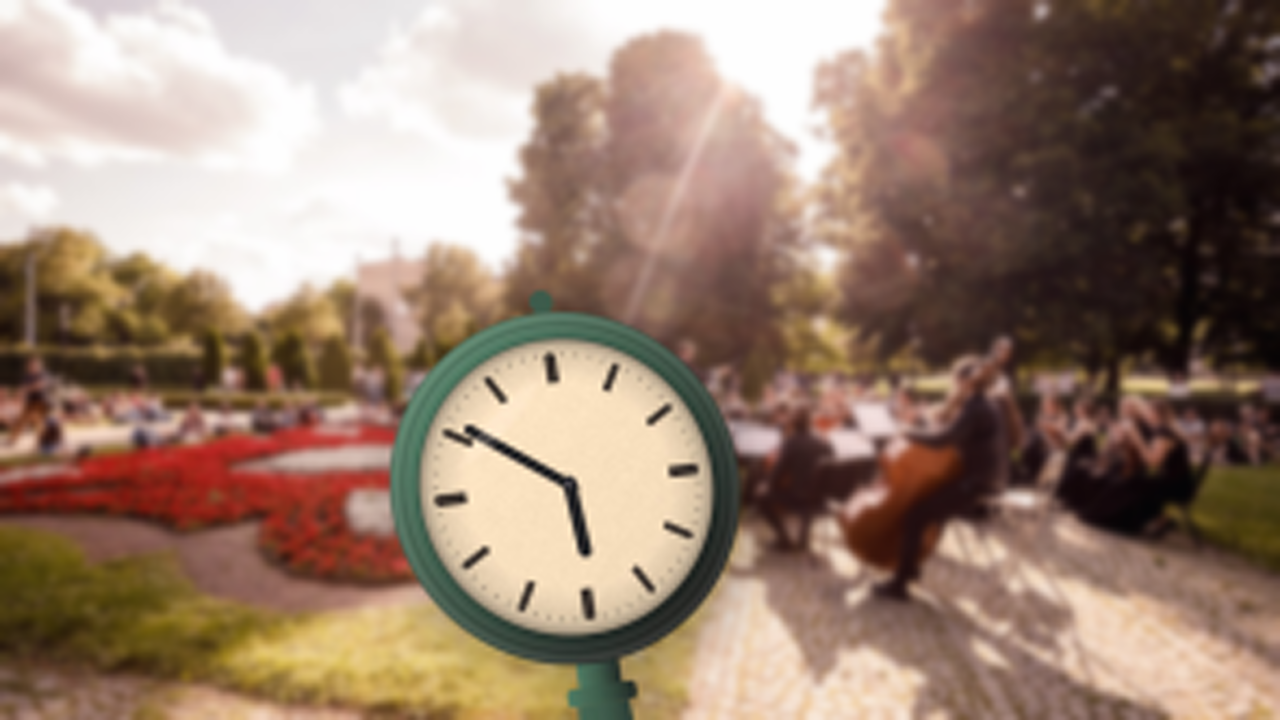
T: 5:51
